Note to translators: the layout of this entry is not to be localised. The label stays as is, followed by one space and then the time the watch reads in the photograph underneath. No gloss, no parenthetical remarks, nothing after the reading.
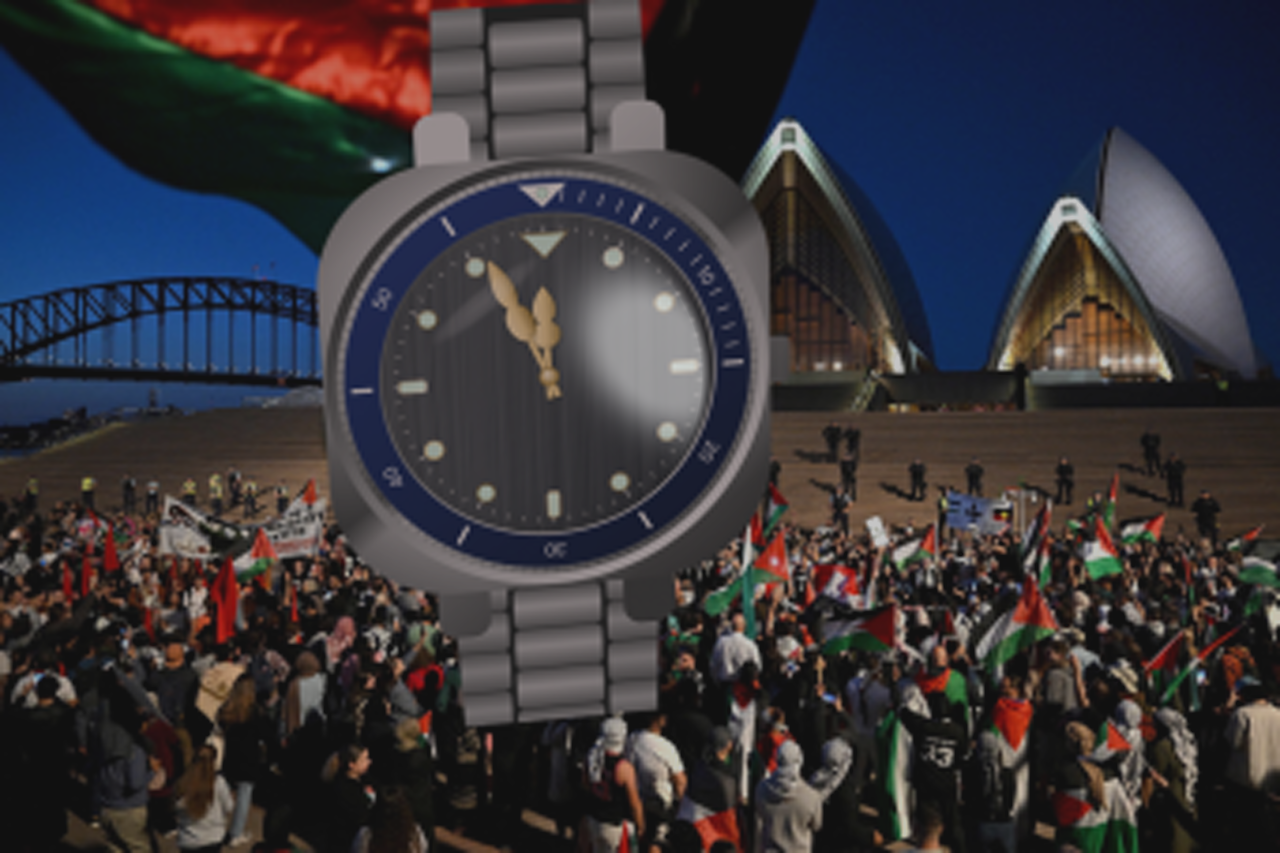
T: 11:56
